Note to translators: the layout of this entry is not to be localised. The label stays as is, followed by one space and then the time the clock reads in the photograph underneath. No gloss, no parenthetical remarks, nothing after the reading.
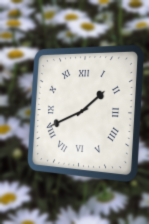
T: 1:41
